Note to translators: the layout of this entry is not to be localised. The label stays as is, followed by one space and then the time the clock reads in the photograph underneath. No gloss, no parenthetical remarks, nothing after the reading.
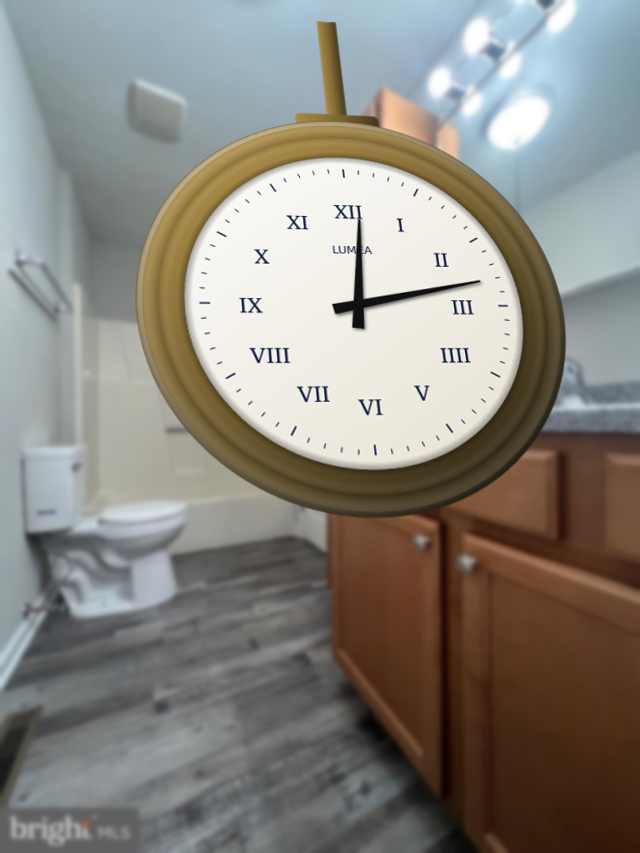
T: 12:13
